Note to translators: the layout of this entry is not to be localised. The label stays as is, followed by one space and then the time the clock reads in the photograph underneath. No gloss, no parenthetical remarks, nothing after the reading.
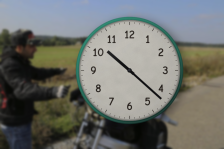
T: 10:22
